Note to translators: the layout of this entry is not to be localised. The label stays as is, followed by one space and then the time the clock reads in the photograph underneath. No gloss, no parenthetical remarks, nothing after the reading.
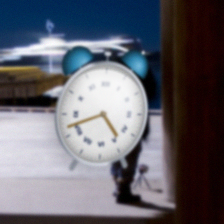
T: 4:42
